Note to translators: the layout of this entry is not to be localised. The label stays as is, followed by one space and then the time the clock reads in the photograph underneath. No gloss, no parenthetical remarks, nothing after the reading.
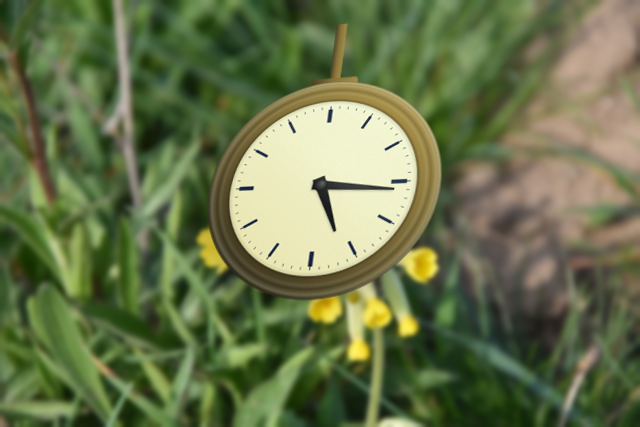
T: 5:16
